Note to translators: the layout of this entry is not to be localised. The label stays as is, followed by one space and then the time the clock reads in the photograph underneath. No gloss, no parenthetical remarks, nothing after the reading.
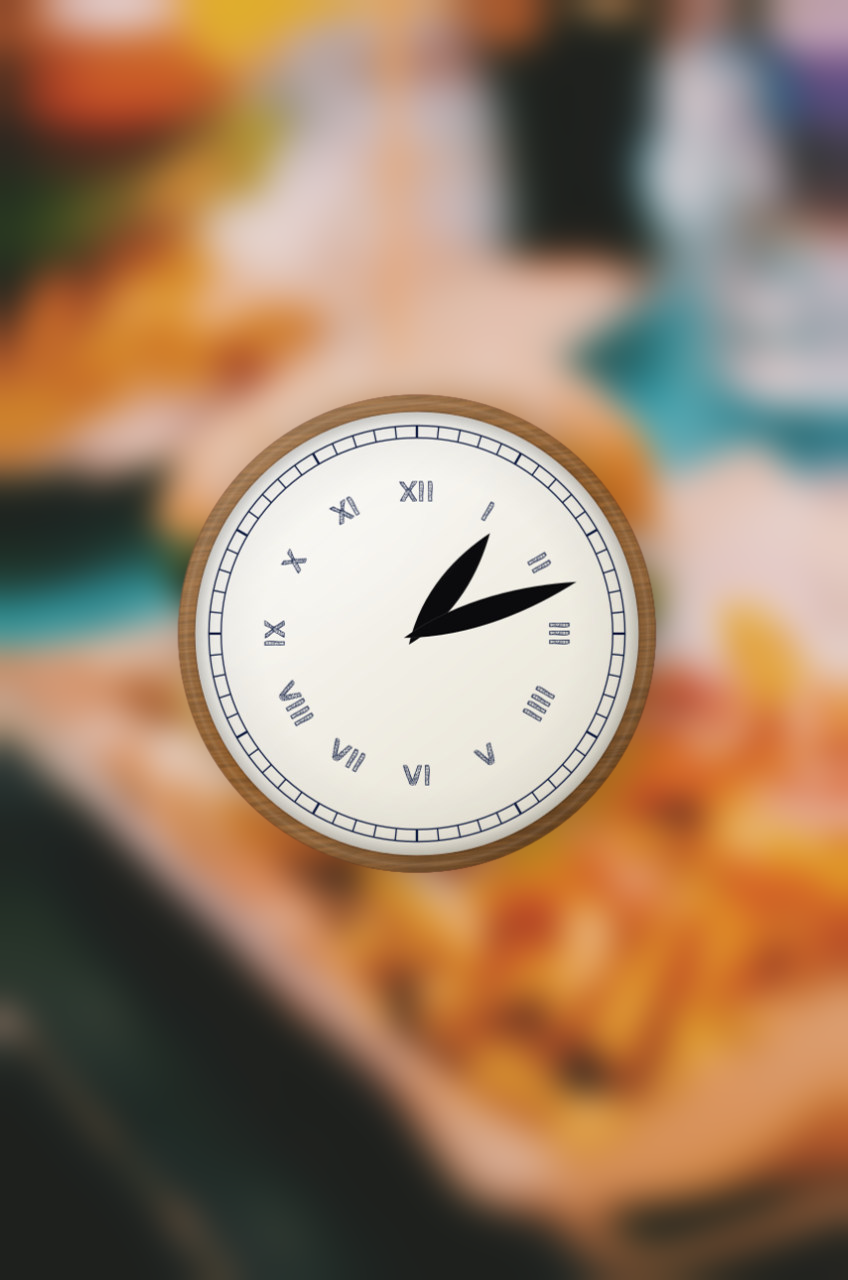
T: 1:12
